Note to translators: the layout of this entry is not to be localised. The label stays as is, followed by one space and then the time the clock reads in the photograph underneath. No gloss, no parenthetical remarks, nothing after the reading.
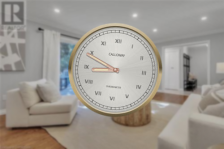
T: 8:49
